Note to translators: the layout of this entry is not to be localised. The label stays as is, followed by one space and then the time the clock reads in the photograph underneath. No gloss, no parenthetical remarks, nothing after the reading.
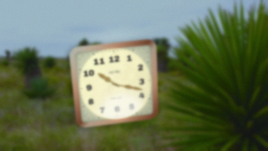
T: 10:18
